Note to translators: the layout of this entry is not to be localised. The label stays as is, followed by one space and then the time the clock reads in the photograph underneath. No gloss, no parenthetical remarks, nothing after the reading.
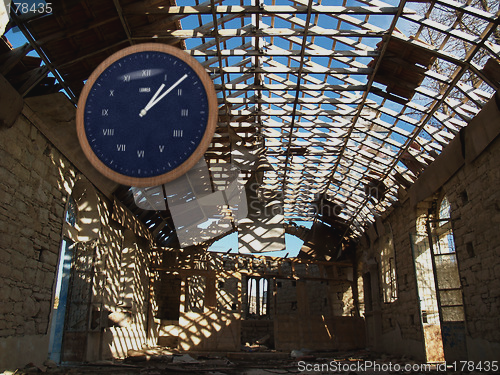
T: 1:08
